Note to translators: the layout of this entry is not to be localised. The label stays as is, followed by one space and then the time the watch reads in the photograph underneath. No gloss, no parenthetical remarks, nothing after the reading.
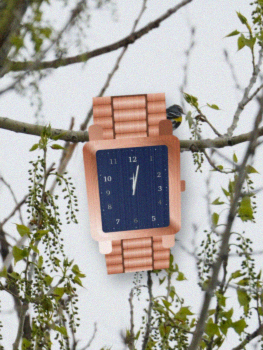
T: 12:02
